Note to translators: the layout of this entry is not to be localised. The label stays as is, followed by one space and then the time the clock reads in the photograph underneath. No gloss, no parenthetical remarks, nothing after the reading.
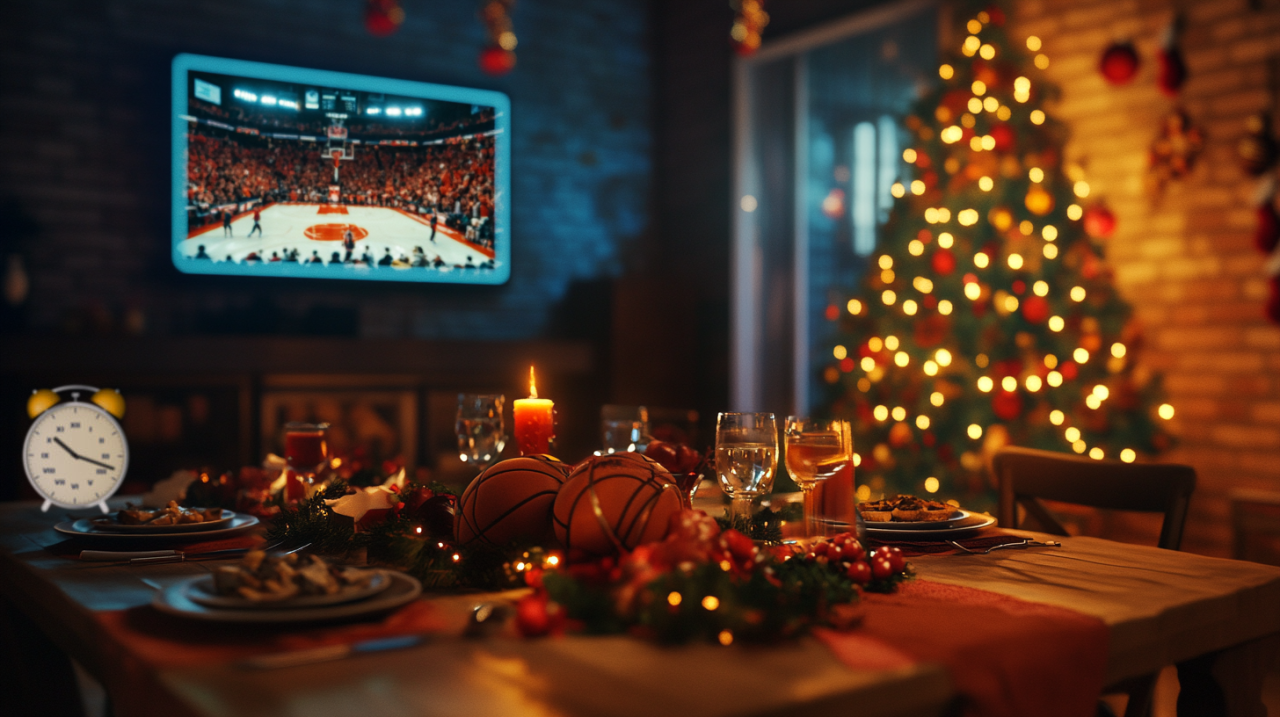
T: 10:18
